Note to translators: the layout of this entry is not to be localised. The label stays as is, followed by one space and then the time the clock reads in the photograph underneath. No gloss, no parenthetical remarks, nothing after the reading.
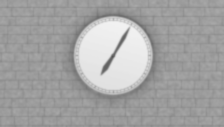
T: 7:05
